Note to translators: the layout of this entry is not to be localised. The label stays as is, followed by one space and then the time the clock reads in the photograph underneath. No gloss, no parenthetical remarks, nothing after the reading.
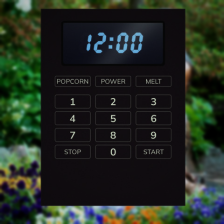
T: 12:00
